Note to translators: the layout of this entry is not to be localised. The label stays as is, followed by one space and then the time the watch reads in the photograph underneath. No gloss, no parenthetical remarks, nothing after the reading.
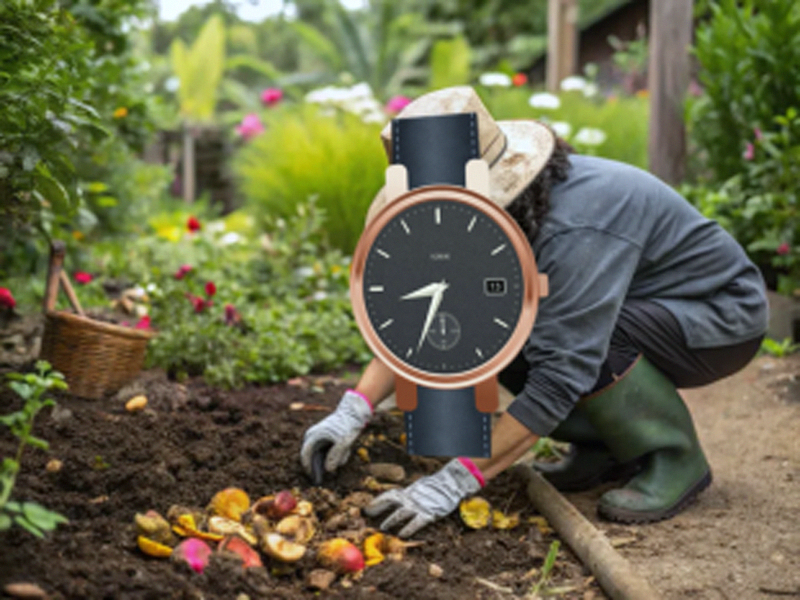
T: 8:34
